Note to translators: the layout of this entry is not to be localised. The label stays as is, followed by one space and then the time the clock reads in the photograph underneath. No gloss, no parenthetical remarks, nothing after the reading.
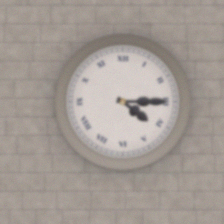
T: 4:15
